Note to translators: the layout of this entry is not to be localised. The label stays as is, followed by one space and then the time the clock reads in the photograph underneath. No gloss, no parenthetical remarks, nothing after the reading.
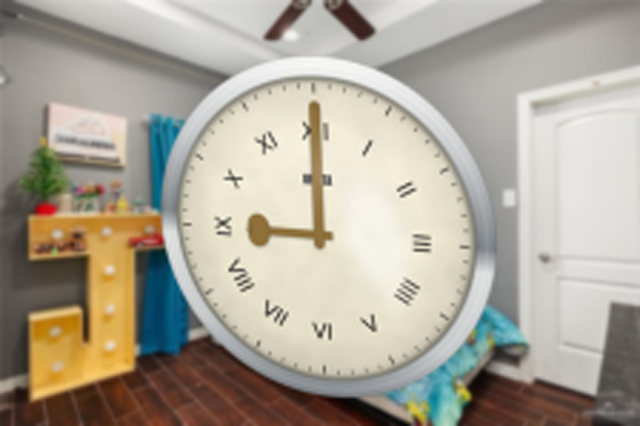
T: 9:00
